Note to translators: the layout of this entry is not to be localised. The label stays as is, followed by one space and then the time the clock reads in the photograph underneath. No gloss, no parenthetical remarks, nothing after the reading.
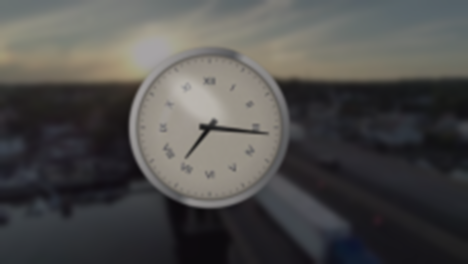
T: 7:16
